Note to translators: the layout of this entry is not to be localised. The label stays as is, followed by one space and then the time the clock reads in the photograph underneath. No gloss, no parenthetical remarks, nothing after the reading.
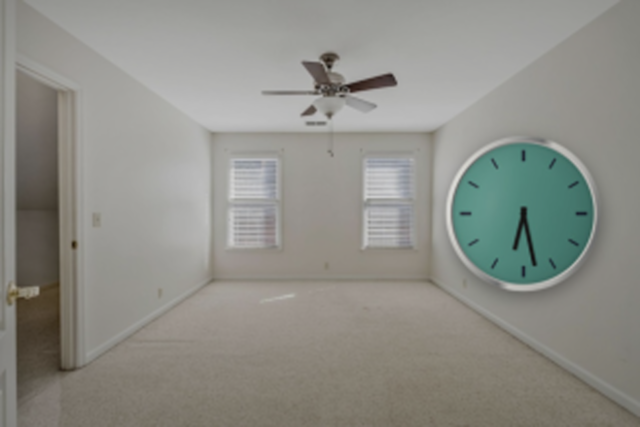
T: 6:28
